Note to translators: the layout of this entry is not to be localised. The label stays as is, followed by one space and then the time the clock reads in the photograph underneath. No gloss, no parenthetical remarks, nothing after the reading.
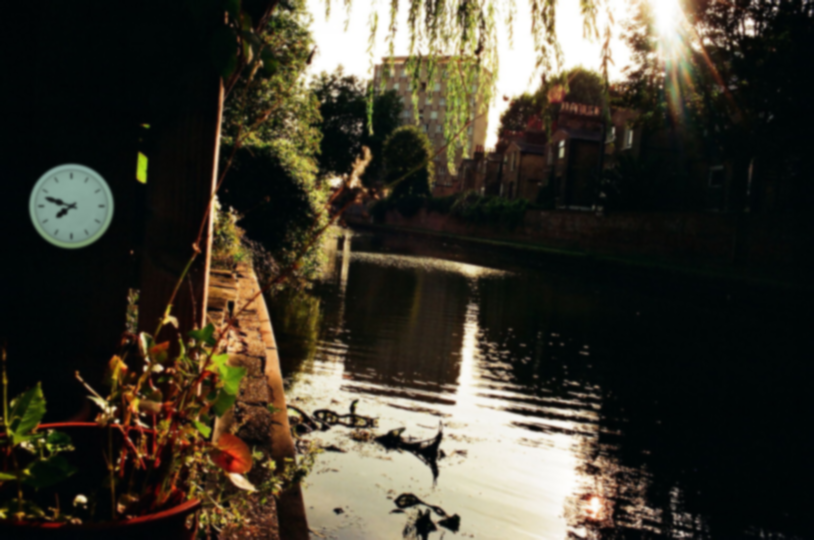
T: 7:48
